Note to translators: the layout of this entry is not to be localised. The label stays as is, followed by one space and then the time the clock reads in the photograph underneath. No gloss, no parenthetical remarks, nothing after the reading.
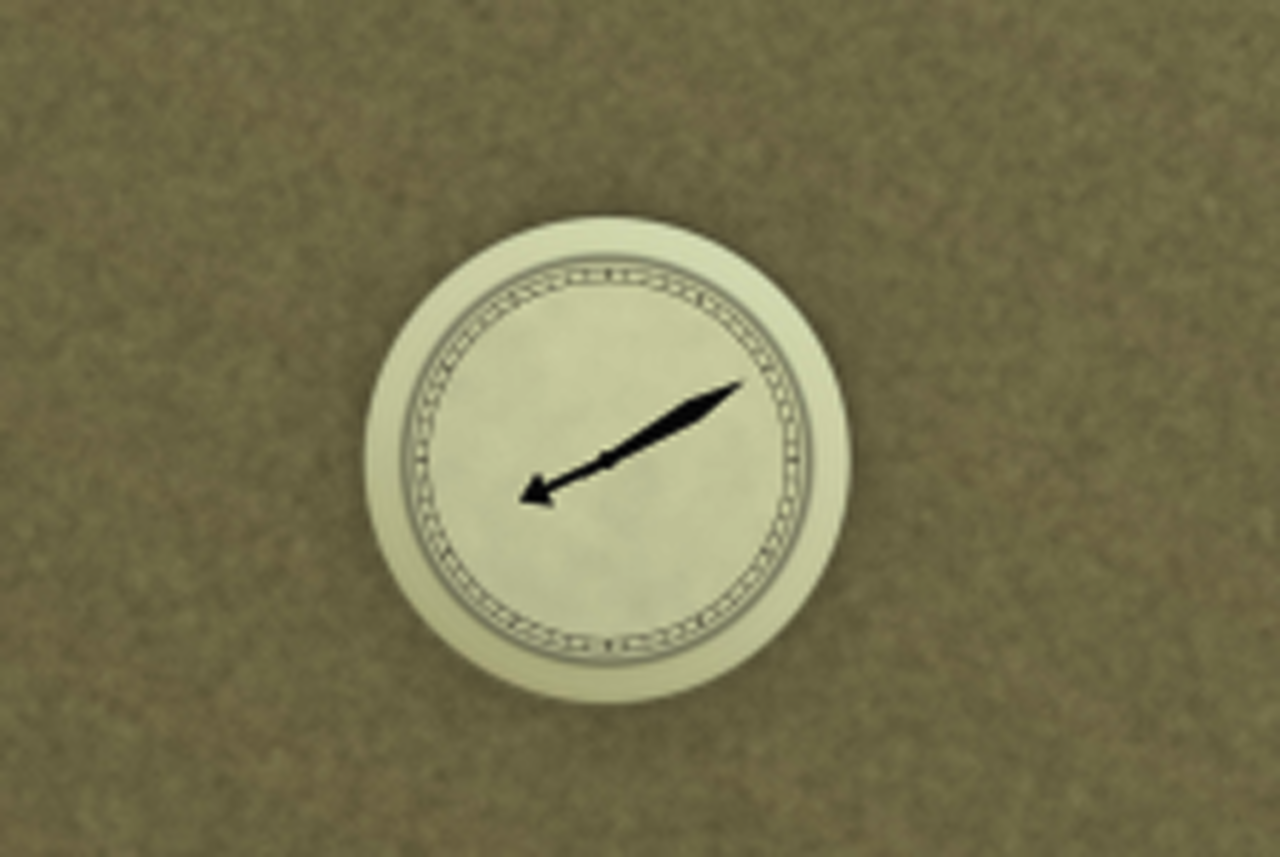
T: 8:10
